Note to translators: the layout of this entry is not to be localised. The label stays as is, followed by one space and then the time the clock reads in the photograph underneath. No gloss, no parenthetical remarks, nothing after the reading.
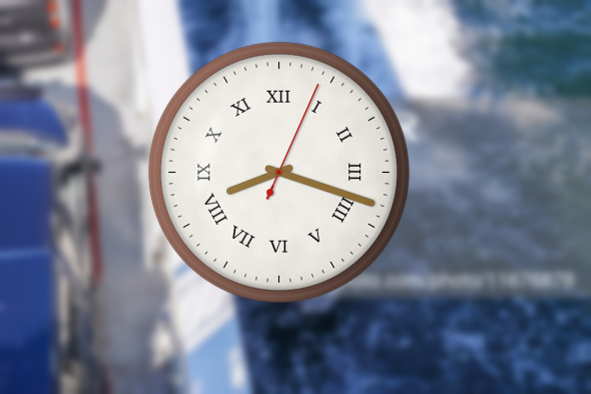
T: 8:18:04
